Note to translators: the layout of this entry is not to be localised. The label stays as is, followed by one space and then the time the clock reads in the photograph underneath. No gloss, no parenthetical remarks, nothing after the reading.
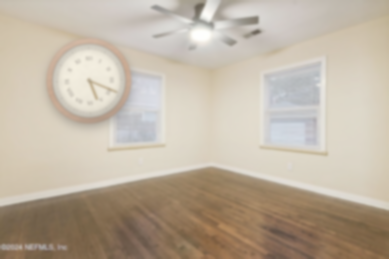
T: 5:19
